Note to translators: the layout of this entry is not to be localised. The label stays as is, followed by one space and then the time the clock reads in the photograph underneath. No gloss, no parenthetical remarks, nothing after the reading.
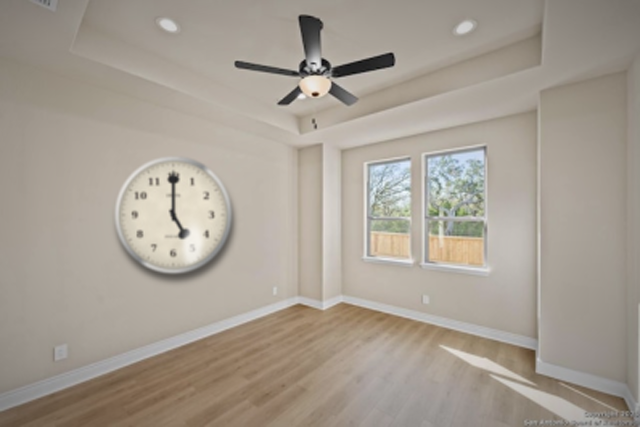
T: 5:00
